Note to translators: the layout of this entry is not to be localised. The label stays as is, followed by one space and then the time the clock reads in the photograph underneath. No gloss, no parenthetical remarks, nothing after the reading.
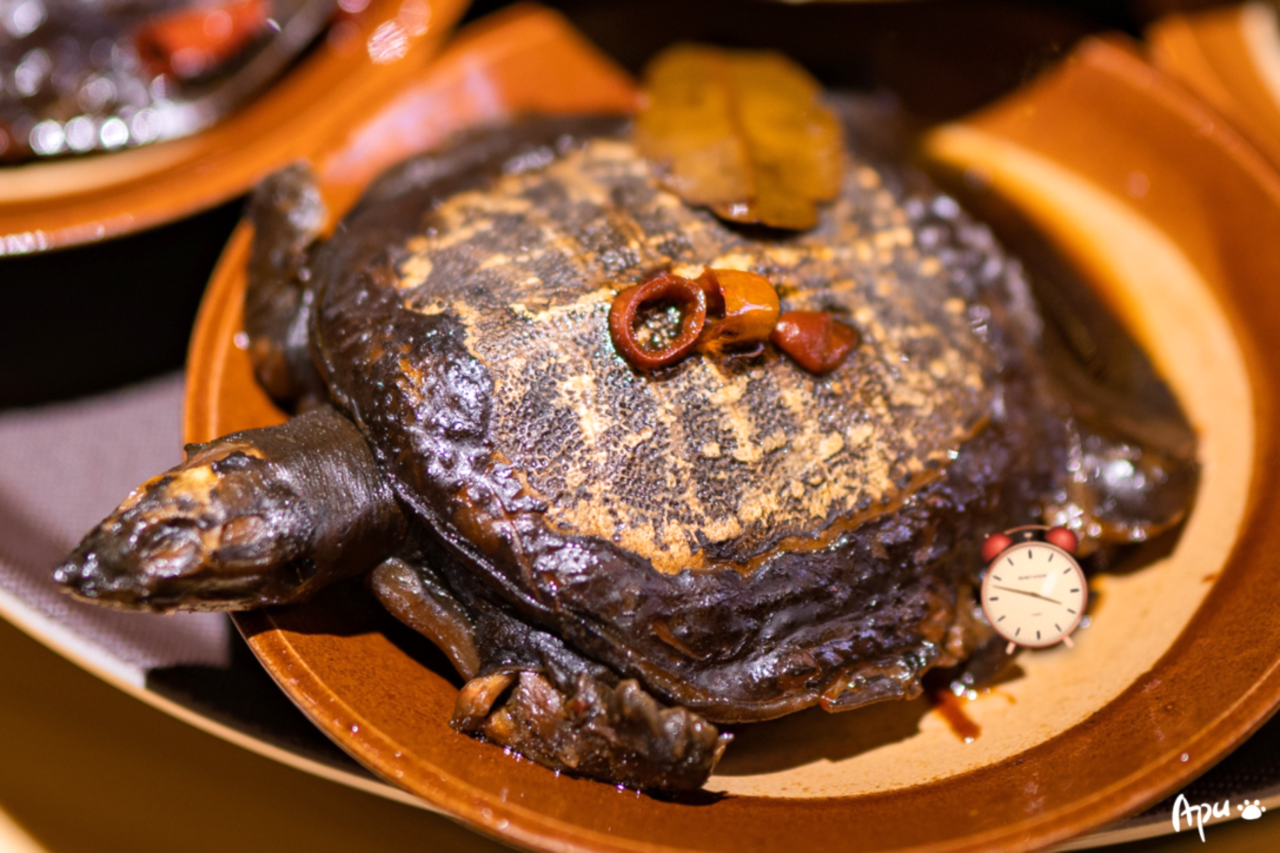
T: 3:48
